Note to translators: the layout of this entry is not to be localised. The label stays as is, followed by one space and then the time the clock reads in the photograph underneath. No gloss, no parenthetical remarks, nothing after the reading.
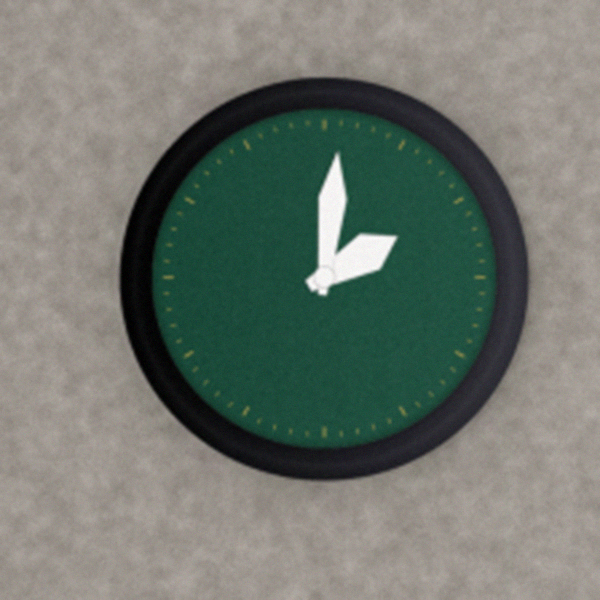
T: 2:01
